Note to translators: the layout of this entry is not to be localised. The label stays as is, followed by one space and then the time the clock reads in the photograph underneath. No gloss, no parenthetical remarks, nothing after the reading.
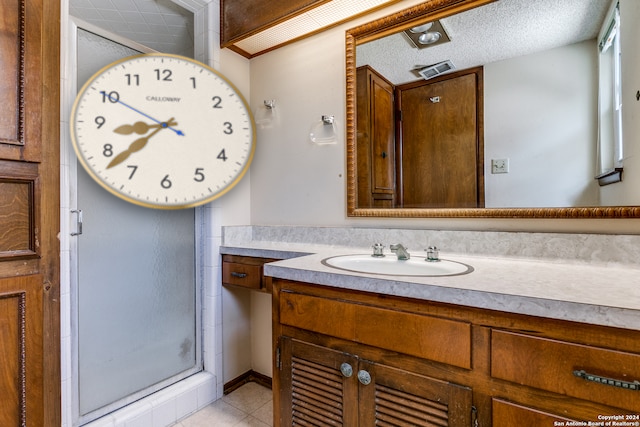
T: 8:37:50
